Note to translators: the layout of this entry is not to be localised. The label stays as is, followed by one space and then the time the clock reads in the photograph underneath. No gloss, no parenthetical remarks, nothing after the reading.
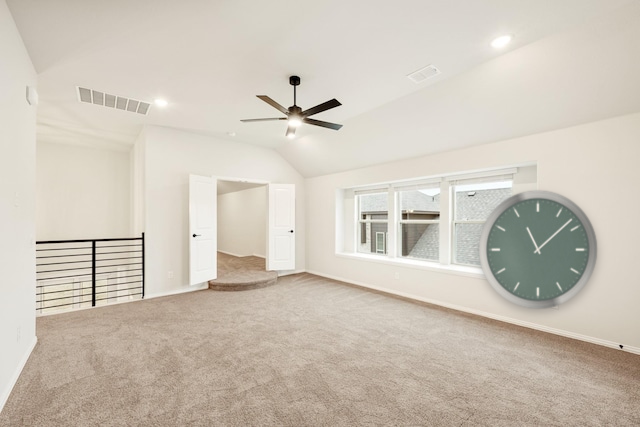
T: 11:08
